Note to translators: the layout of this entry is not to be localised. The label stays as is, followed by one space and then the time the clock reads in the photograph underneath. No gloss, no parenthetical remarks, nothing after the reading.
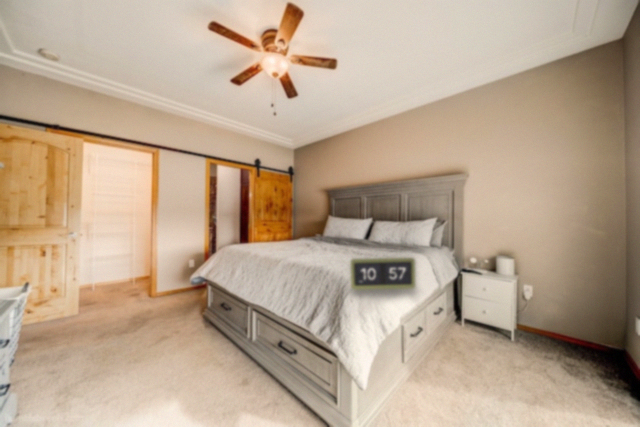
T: 10:57
